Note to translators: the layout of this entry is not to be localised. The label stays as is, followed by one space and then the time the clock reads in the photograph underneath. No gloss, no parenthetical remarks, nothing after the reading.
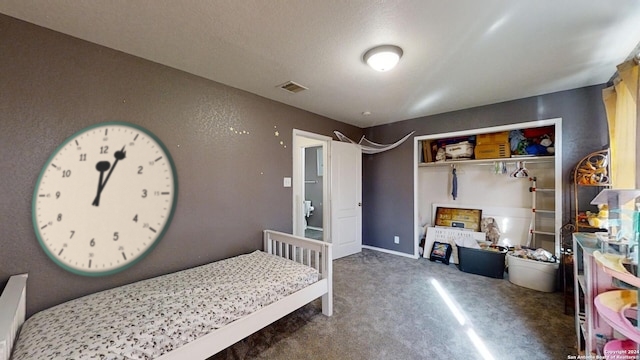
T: 12:04
